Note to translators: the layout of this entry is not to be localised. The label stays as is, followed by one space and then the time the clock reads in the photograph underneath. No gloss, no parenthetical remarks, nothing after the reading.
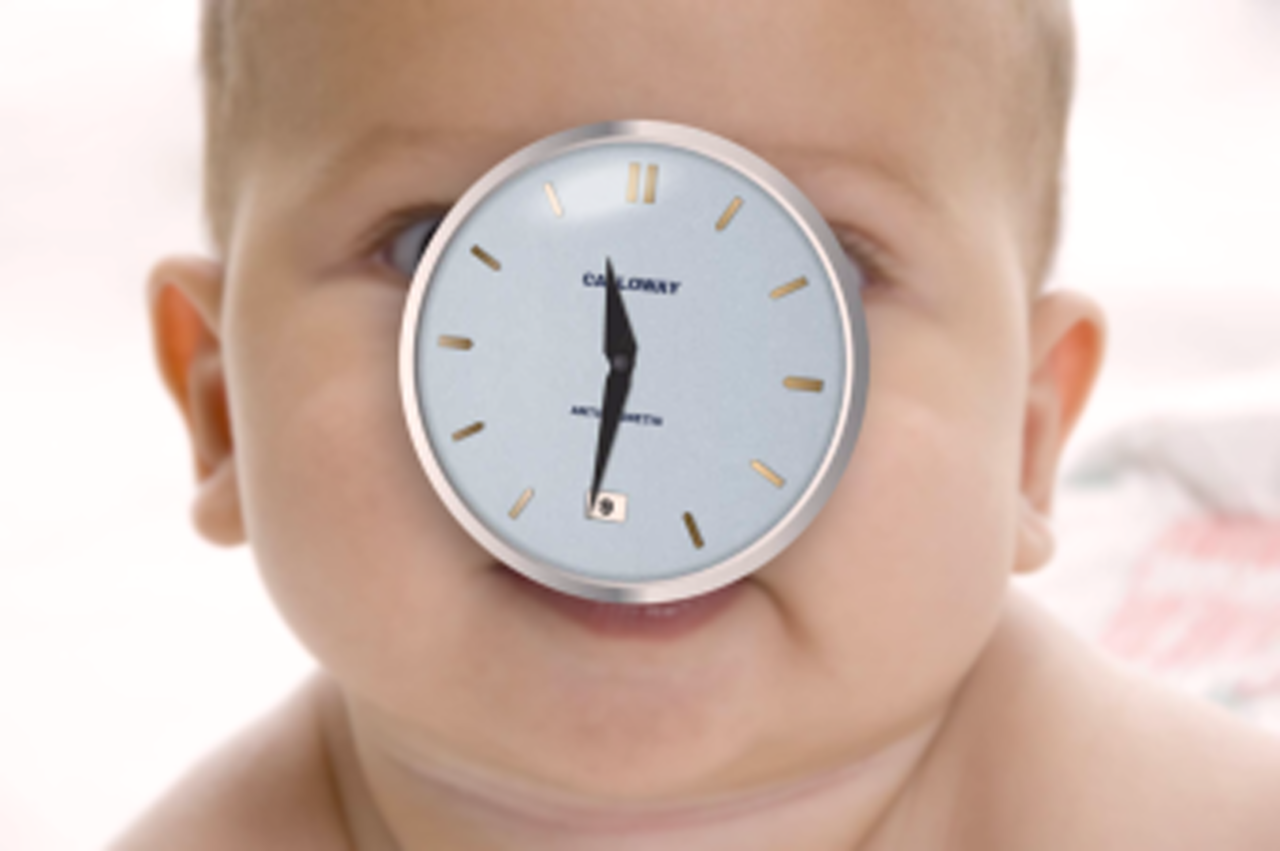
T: 11:31
